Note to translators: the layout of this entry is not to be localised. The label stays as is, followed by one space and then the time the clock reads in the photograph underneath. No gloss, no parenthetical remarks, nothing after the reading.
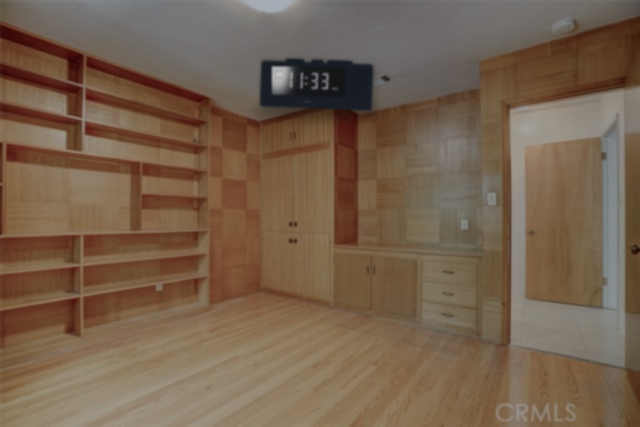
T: 11:33
